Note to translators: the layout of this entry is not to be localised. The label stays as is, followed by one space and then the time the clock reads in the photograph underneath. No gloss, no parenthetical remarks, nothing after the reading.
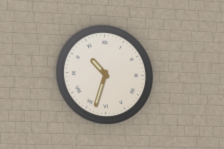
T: 10:33
